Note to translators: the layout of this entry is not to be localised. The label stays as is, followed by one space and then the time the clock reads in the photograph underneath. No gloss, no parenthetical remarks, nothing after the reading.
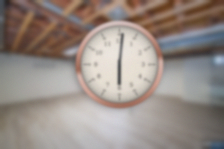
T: 6:01
